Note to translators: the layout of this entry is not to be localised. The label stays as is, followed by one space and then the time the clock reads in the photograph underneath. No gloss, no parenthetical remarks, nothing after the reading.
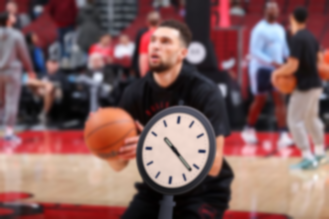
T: 10:22
